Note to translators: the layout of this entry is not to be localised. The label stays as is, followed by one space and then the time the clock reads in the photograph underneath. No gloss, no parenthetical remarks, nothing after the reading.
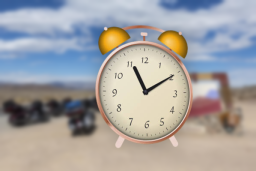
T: 11:10
